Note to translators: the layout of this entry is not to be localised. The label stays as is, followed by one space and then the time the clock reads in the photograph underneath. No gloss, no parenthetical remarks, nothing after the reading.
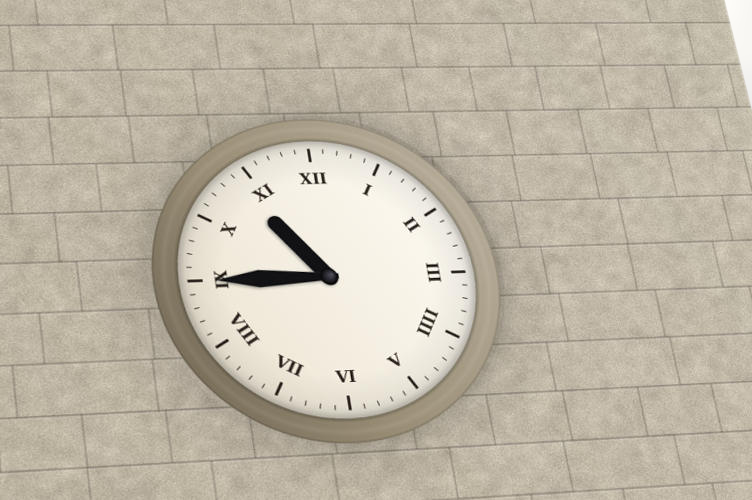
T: 10:45
